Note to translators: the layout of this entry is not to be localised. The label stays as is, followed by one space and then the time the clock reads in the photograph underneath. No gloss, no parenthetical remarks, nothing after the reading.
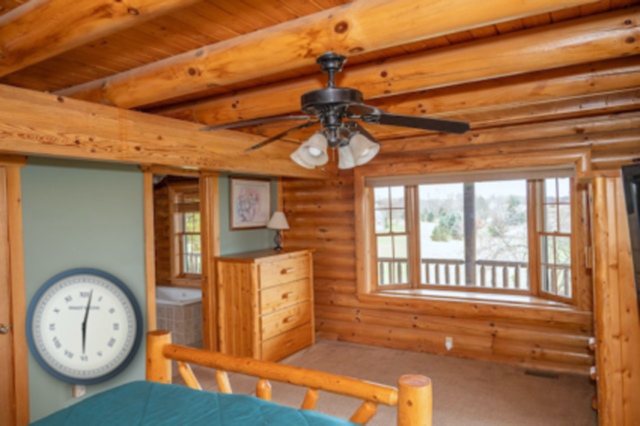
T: 6:02
